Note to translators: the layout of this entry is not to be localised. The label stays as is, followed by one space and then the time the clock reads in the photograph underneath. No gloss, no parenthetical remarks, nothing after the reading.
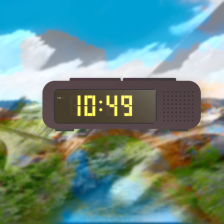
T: 10:49
